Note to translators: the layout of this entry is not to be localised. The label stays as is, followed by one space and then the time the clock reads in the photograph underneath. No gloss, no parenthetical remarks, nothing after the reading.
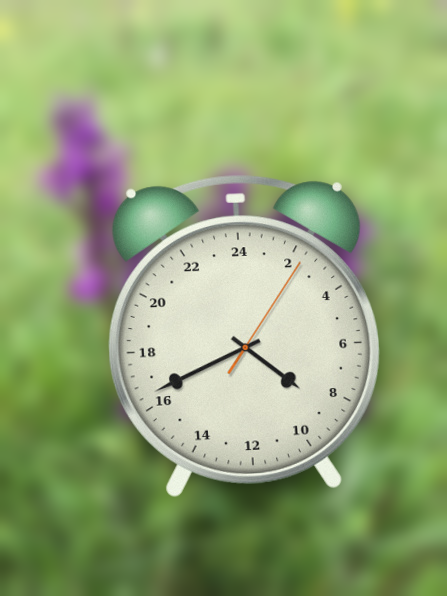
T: 8:41:06
